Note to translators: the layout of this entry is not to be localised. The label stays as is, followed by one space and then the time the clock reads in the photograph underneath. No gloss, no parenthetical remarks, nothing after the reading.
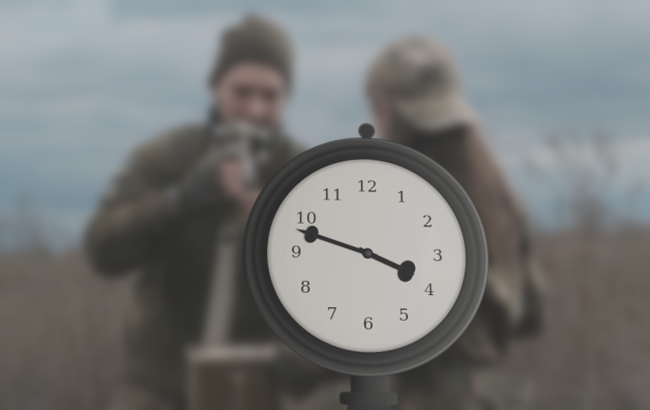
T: 3:48
